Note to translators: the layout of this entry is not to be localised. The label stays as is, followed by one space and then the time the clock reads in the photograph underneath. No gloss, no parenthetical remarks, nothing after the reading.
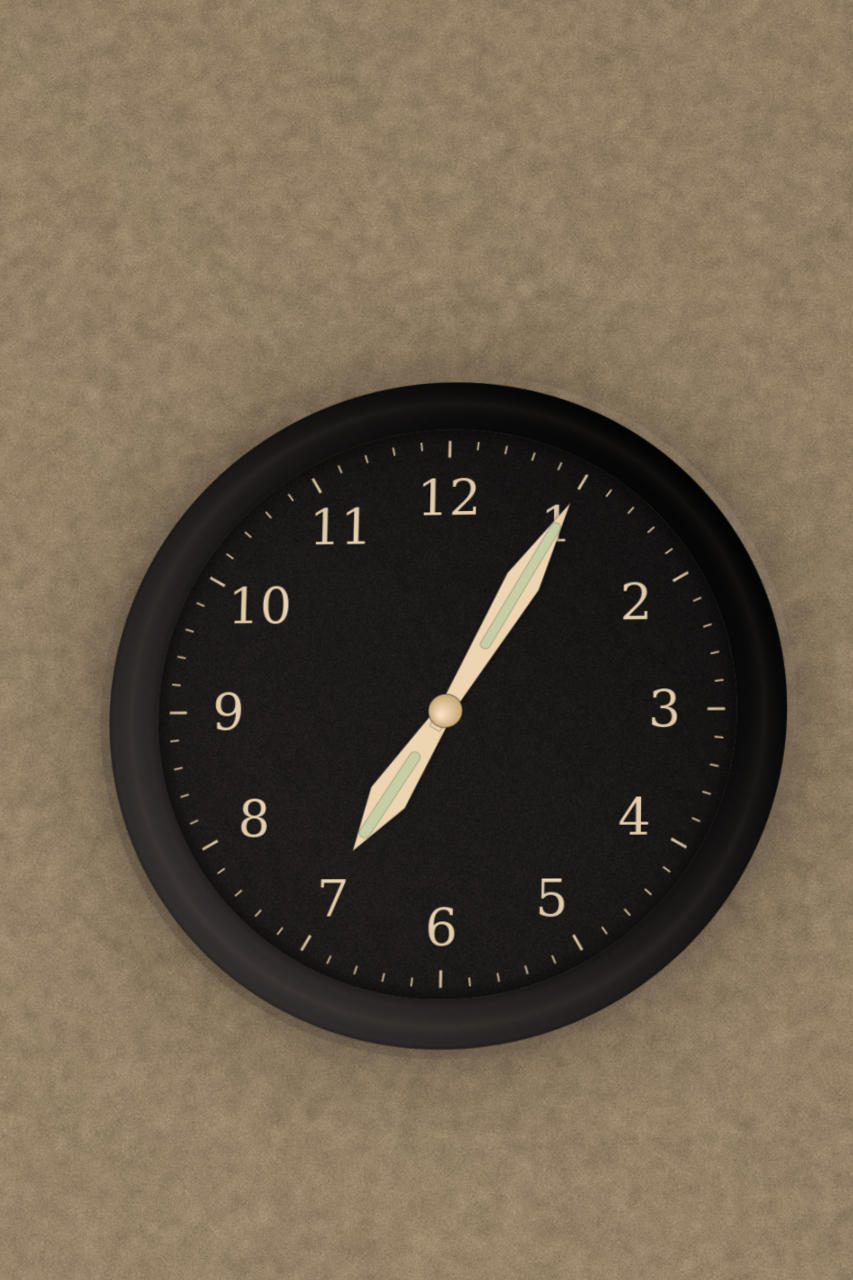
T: 7:05
